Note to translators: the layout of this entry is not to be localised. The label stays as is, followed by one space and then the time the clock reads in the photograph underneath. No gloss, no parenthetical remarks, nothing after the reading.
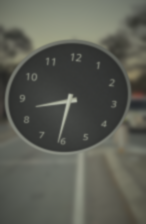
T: 8:31
